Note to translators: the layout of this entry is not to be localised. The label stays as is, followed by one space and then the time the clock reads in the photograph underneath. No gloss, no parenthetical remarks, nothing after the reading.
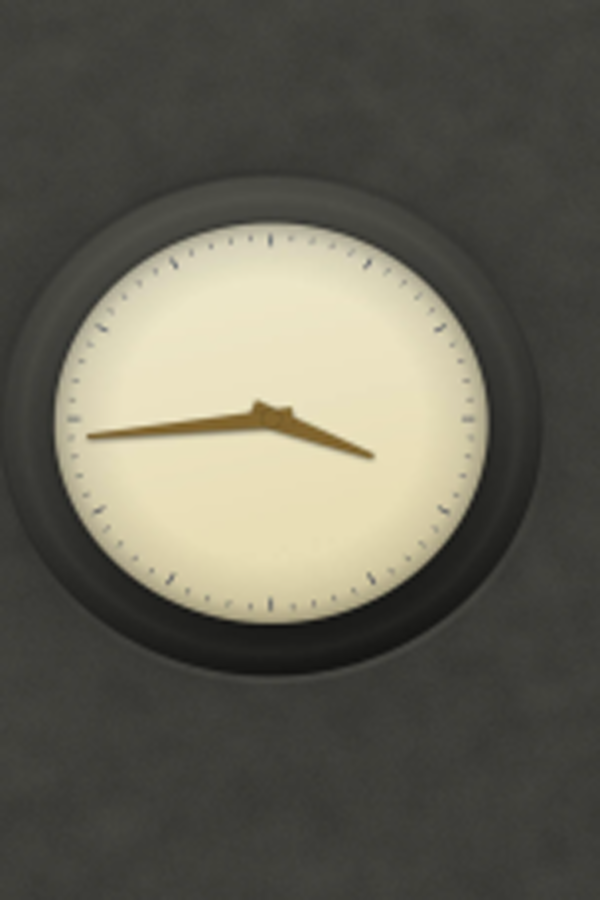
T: 3:44
